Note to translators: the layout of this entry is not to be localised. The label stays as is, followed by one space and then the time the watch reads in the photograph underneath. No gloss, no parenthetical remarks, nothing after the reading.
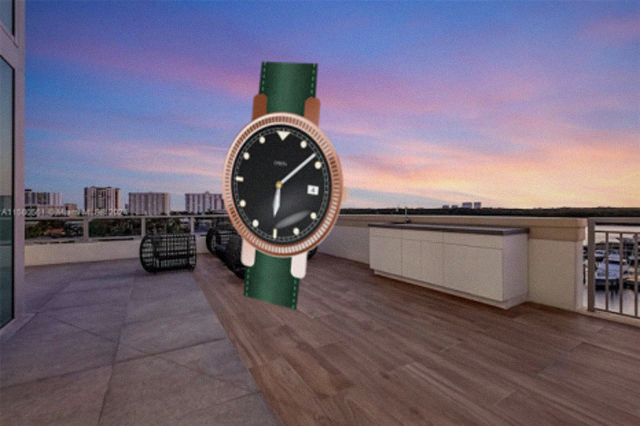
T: 6:08
